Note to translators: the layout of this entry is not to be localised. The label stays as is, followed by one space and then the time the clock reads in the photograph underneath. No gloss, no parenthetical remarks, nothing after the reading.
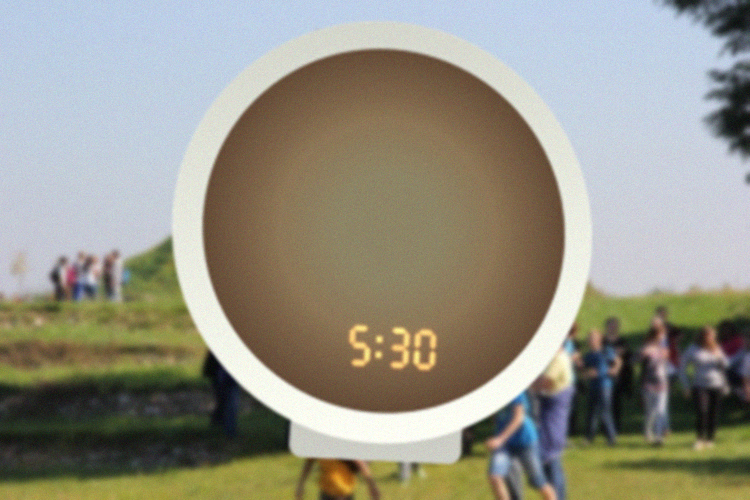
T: 5:30
